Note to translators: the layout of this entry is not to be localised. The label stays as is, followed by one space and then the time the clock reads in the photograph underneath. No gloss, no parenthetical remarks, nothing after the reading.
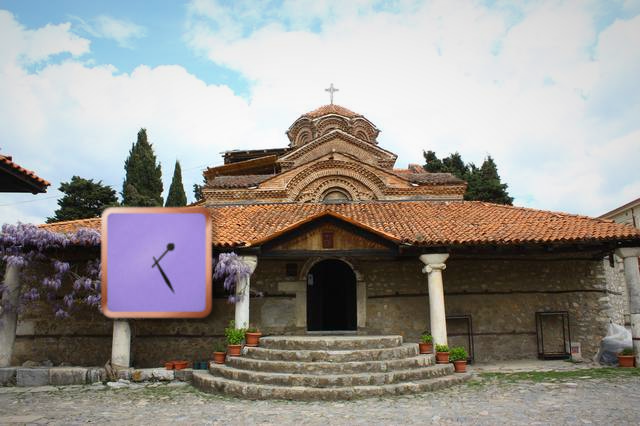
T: 1:25
